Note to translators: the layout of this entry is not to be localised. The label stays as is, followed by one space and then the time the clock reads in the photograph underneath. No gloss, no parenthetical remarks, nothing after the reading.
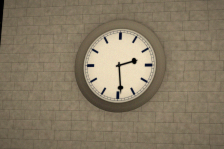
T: 2:29
